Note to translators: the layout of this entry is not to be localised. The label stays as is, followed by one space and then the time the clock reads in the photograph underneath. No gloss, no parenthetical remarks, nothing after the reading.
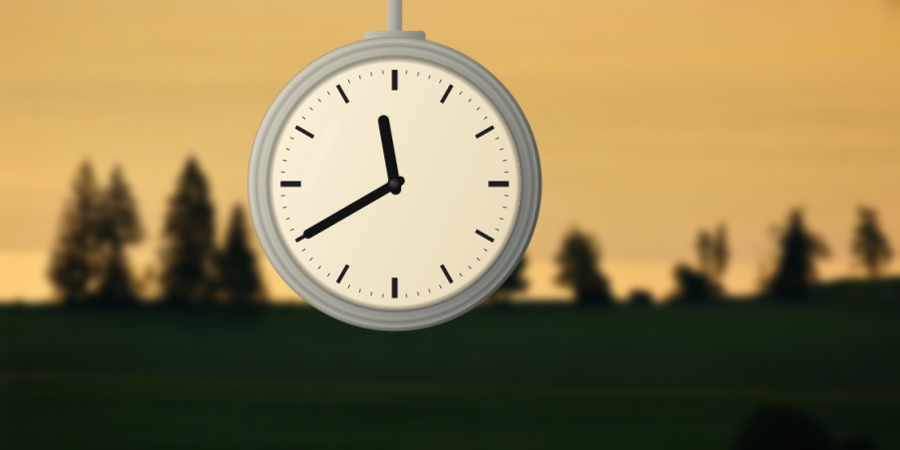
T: 11:40
